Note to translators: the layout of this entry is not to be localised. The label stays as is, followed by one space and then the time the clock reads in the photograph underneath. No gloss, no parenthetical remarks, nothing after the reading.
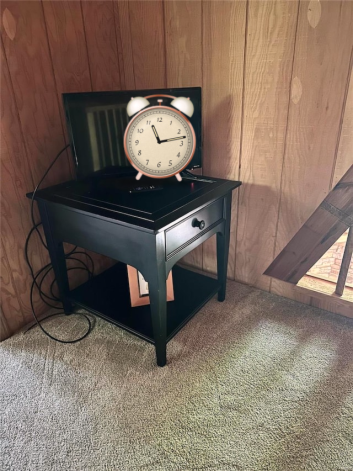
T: 11:13
